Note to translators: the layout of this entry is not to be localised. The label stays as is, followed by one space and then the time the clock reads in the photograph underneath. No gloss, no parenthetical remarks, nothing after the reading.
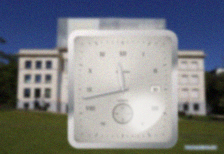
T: 11:43
